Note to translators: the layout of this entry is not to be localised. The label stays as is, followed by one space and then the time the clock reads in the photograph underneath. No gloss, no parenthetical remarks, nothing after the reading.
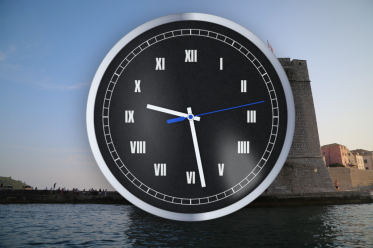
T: 9:28:13
